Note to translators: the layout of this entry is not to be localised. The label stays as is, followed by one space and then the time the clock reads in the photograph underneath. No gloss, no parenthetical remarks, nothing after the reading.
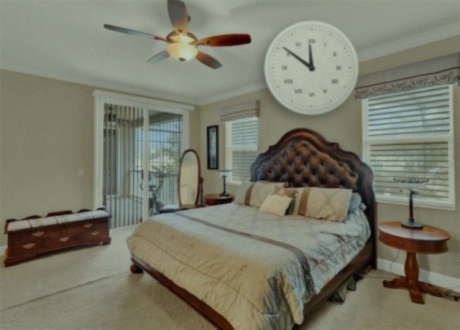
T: 11:51
